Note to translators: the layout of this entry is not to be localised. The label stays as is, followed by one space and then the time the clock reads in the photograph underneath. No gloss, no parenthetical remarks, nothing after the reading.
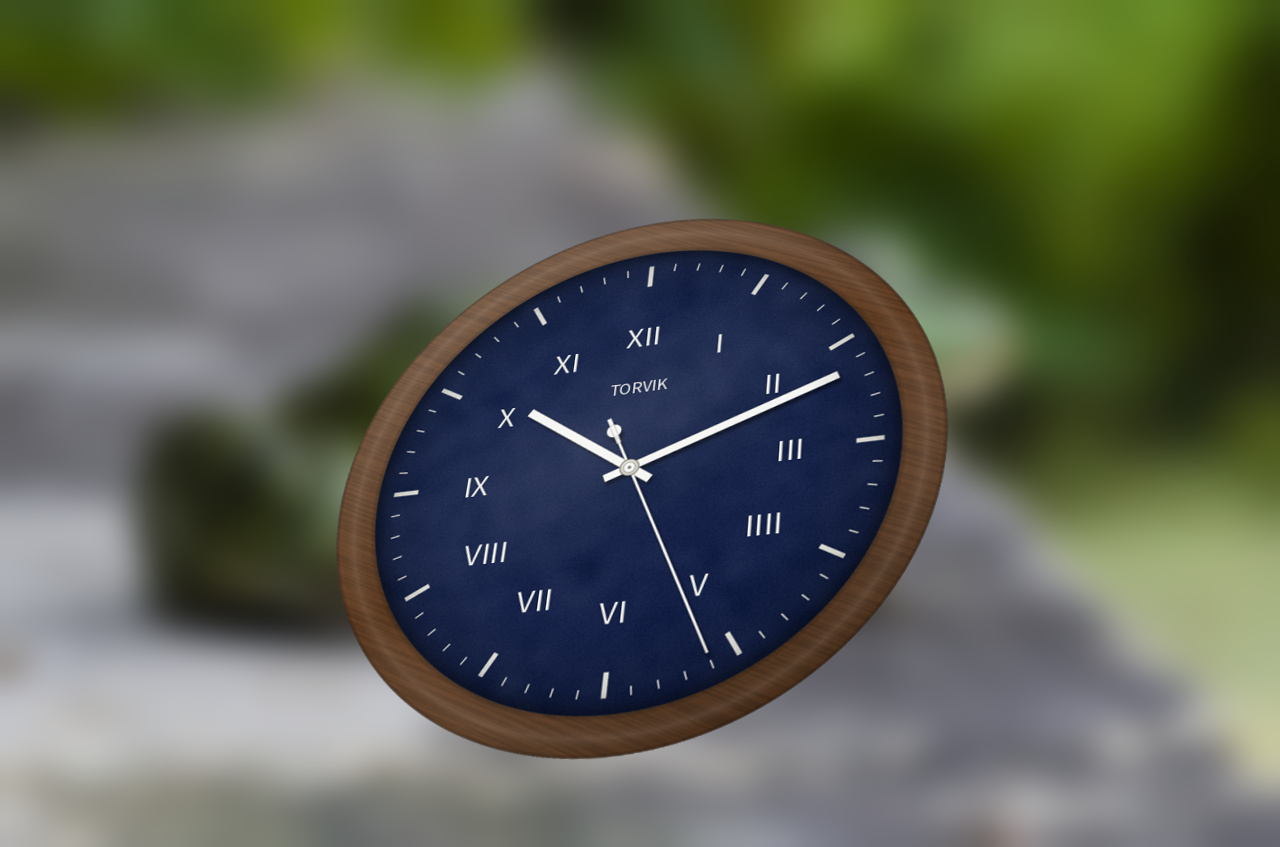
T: 10:11:26
